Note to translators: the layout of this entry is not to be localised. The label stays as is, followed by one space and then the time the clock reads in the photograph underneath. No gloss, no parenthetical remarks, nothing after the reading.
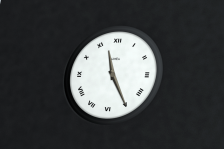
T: 11:25
